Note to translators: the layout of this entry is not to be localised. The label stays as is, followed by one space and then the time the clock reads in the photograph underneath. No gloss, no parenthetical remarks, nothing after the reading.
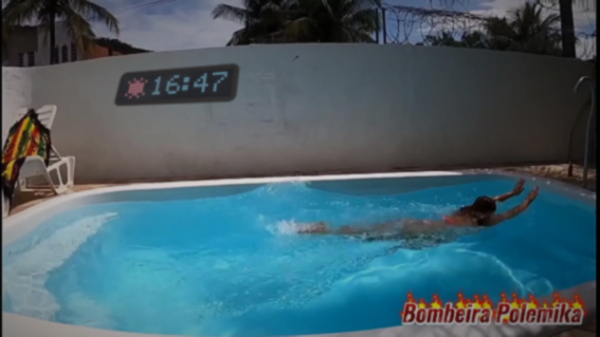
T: 16:47
